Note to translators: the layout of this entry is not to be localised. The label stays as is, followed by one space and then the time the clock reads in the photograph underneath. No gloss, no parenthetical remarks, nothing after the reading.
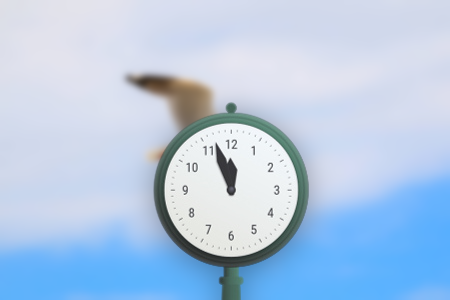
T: 11:57
